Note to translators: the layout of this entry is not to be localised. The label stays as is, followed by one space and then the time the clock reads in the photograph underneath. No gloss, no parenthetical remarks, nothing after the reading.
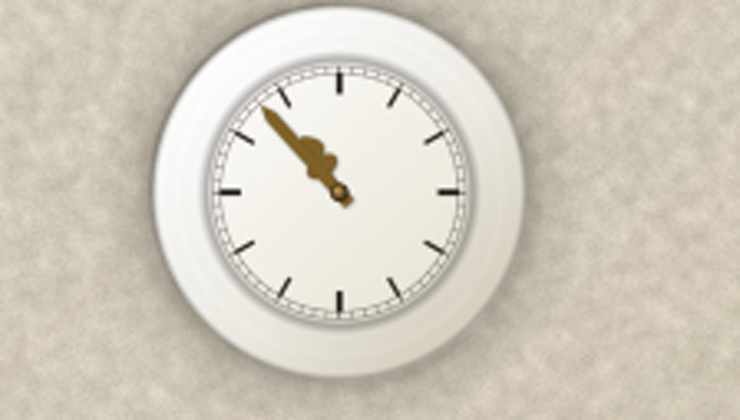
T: 10:53
